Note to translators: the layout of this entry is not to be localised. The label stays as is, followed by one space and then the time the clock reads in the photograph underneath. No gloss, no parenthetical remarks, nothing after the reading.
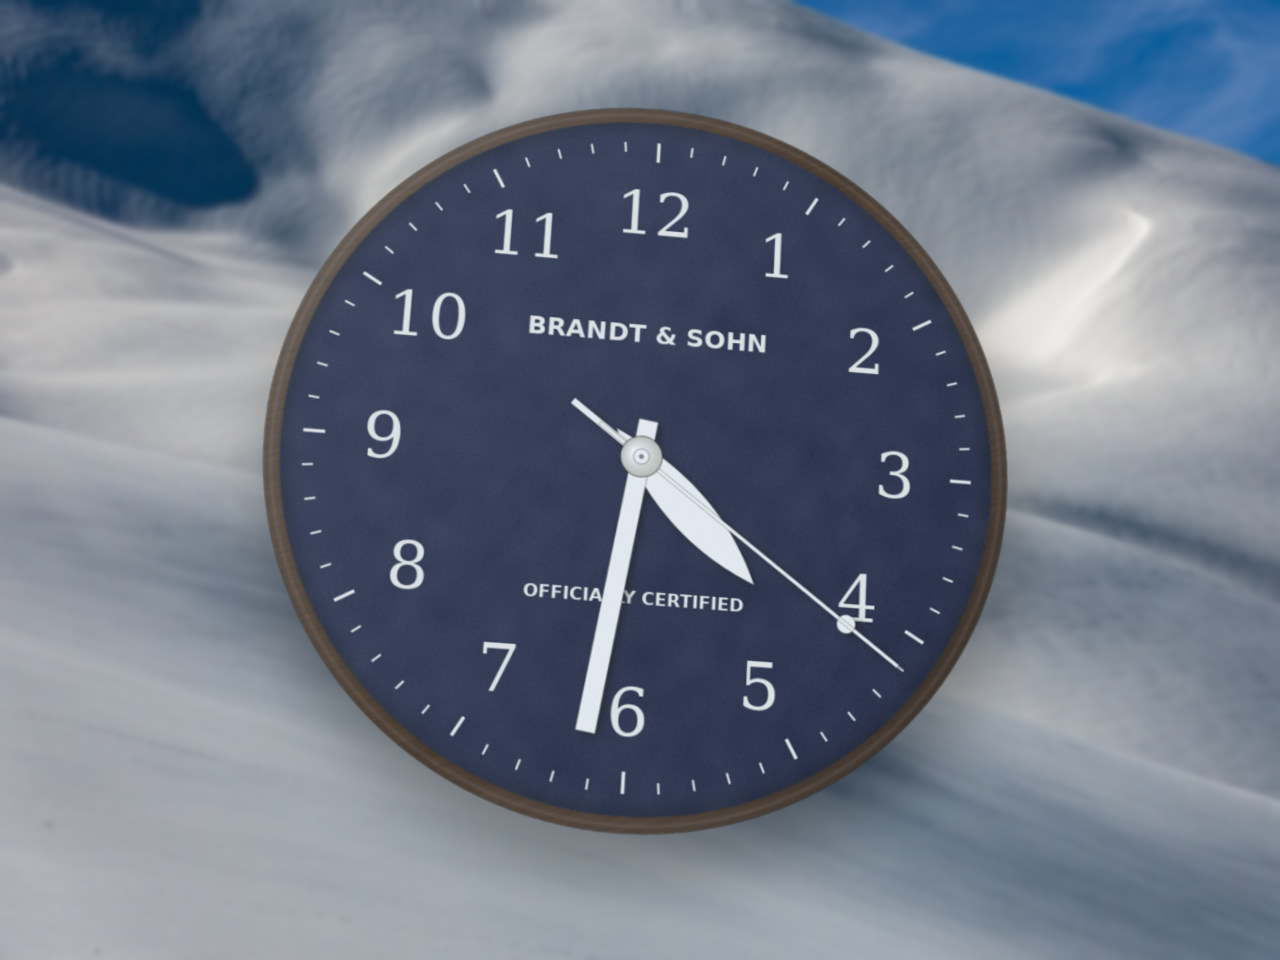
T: 4:31:21
